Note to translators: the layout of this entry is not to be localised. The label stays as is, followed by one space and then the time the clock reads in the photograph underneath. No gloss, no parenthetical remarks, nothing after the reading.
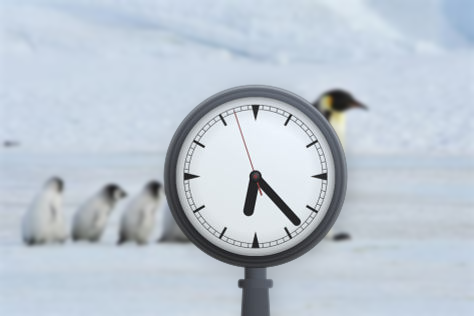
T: 6:22:57
